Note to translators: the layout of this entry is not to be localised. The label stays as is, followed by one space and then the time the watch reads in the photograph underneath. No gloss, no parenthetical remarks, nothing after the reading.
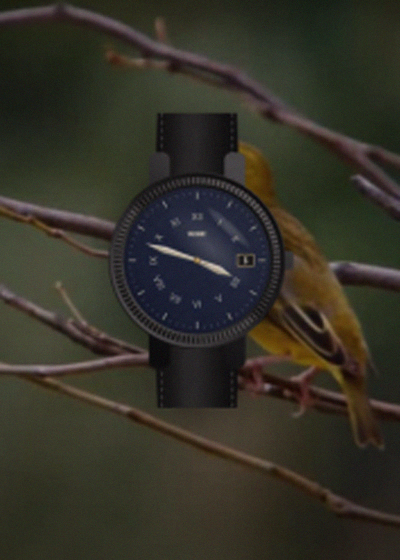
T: 3:48
